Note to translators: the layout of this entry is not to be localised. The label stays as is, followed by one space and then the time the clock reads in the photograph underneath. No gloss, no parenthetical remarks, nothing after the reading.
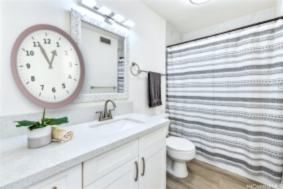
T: 12:56
